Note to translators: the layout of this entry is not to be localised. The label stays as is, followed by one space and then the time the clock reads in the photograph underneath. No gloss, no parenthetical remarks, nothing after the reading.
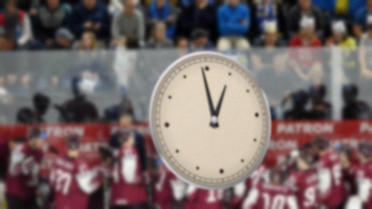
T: 12:59
